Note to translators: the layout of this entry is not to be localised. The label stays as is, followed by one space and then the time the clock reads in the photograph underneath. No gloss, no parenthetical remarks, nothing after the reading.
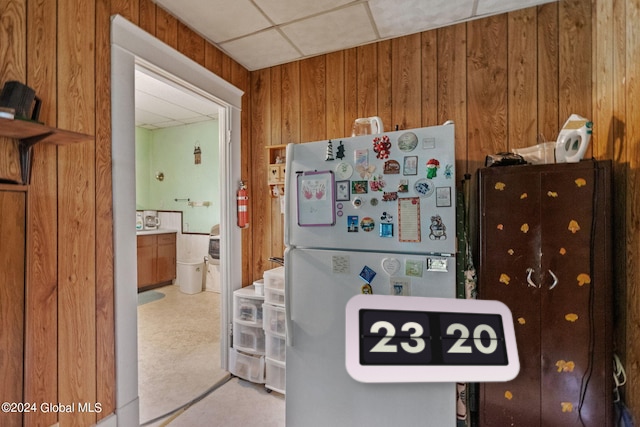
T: 23:20
